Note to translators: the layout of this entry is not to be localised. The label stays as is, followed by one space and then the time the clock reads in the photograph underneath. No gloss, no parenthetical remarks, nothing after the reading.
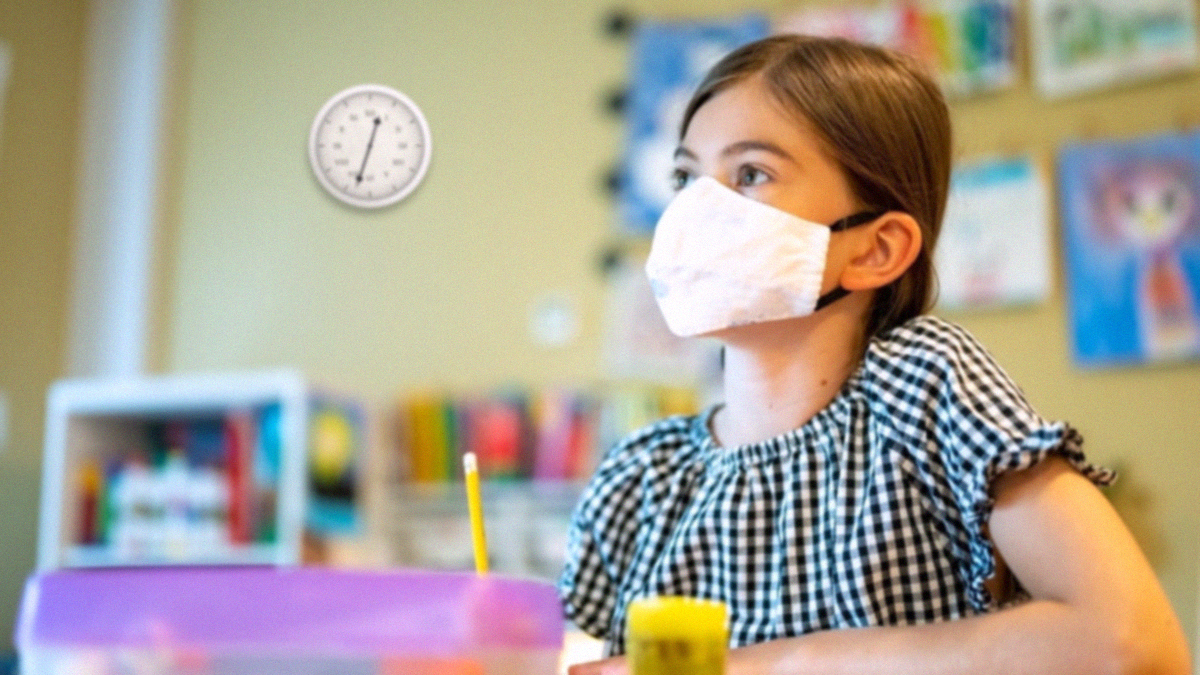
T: 12:33
